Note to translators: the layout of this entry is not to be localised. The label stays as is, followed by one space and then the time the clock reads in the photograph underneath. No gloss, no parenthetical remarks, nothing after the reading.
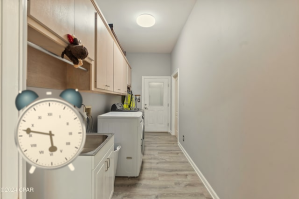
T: 5:47
